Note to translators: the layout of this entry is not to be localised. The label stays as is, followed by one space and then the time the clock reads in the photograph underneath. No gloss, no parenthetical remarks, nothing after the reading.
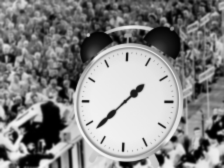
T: 1:38
